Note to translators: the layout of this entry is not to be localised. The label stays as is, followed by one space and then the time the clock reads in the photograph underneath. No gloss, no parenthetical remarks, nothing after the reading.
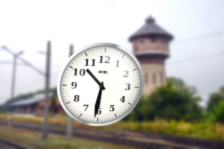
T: 10:31
